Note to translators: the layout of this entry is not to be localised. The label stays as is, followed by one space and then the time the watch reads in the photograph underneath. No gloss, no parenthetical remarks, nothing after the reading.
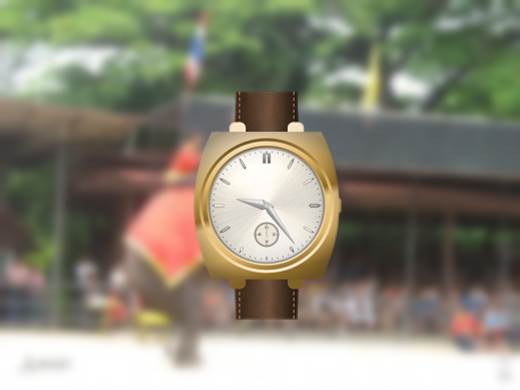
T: 9:24
